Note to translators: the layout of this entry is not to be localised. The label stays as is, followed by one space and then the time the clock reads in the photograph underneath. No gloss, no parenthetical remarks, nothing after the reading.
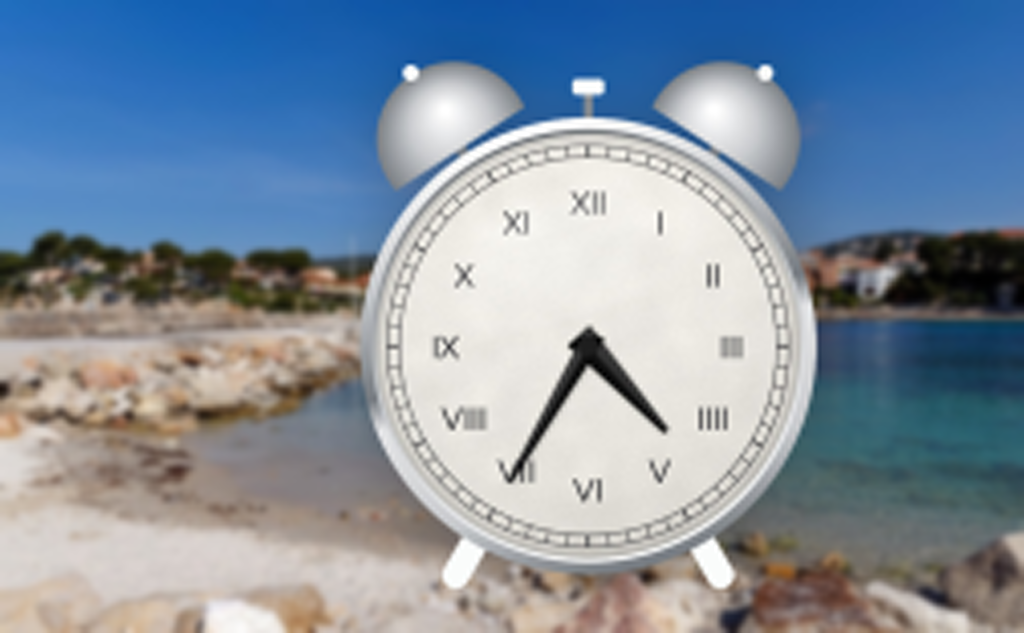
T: 4:35
